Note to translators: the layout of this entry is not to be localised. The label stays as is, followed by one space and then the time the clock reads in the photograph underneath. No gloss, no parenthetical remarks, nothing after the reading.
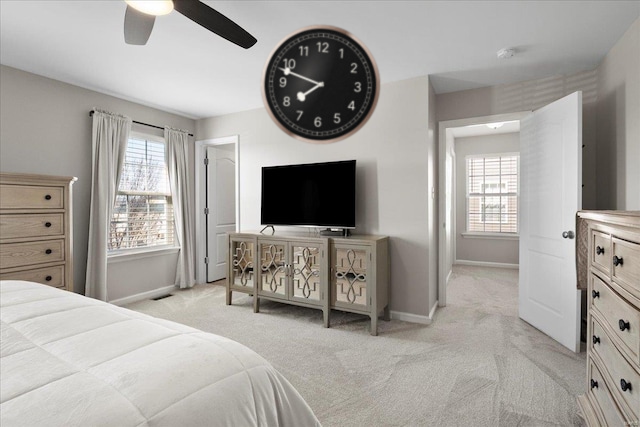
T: 7:48
